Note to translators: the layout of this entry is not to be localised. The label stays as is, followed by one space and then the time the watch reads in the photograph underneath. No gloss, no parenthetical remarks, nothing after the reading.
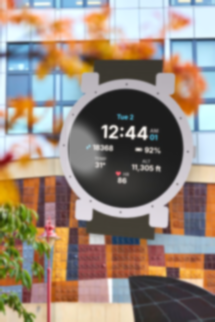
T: 12:44
